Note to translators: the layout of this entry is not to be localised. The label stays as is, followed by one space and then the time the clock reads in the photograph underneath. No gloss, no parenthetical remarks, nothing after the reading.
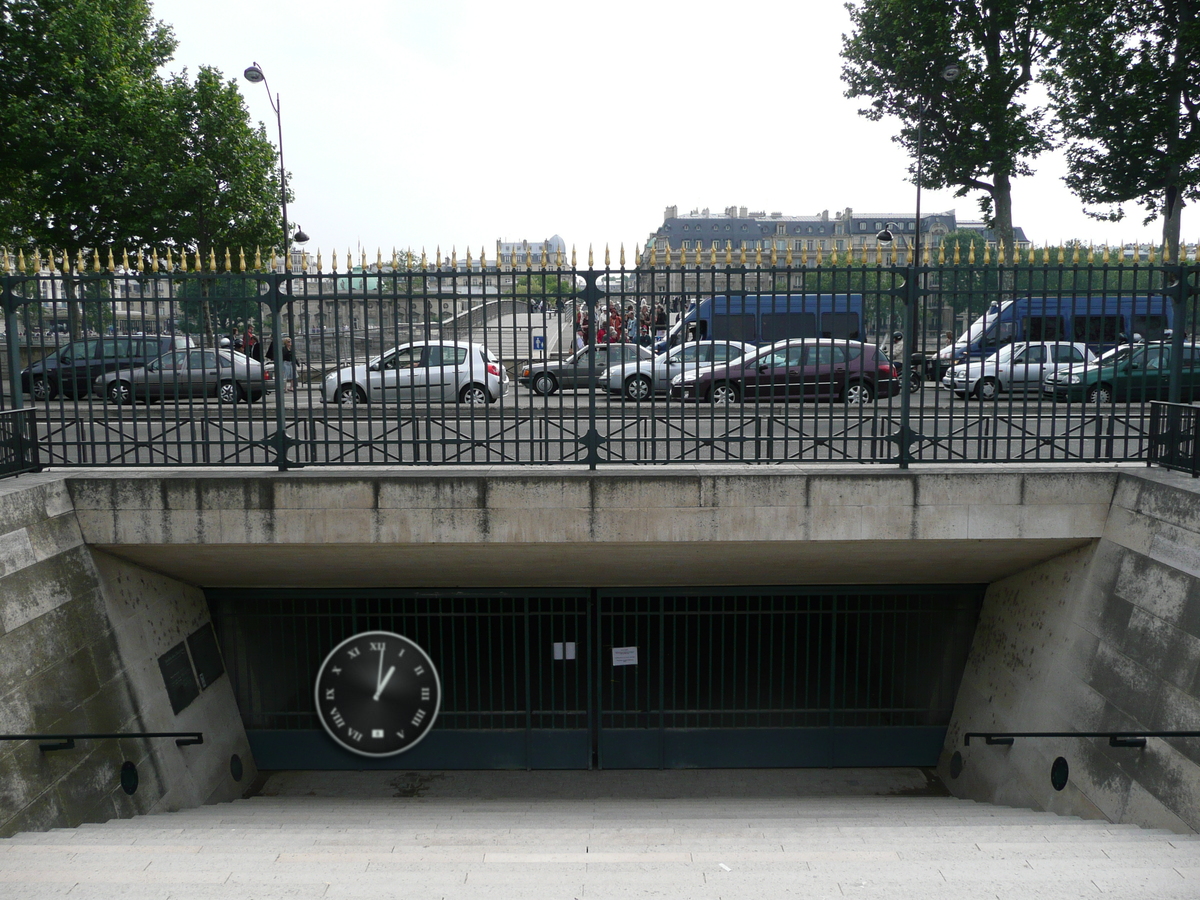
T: 1:01
